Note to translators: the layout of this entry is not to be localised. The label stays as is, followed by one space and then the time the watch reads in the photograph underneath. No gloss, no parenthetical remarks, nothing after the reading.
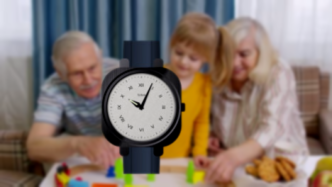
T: 10:04
